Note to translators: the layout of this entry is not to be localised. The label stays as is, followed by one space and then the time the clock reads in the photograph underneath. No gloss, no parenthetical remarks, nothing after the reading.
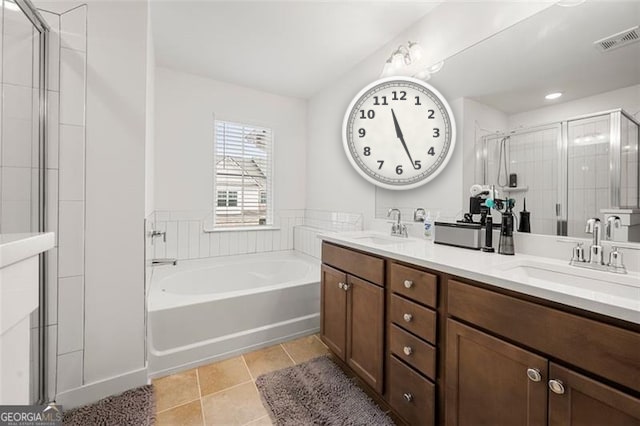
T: 11:26
